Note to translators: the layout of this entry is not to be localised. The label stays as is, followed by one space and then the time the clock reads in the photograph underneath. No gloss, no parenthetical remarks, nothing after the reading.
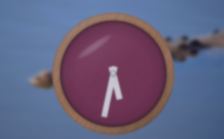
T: 5:32
